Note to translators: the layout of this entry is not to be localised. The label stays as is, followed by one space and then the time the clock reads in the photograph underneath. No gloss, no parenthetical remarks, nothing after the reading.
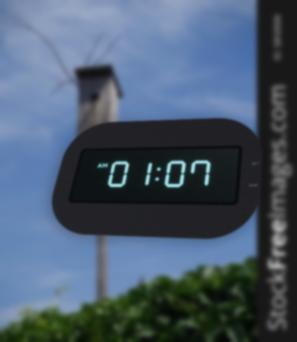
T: 1:07
